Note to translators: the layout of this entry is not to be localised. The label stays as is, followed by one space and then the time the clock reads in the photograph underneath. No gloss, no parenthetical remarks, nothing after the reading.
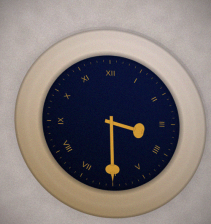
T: 3:30
